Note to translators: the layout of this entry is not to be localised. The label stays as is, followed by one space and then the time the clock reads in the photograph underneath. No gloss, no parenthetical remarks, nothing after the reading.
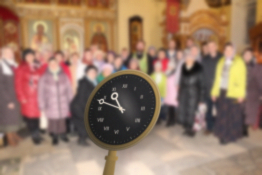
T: 10:48
